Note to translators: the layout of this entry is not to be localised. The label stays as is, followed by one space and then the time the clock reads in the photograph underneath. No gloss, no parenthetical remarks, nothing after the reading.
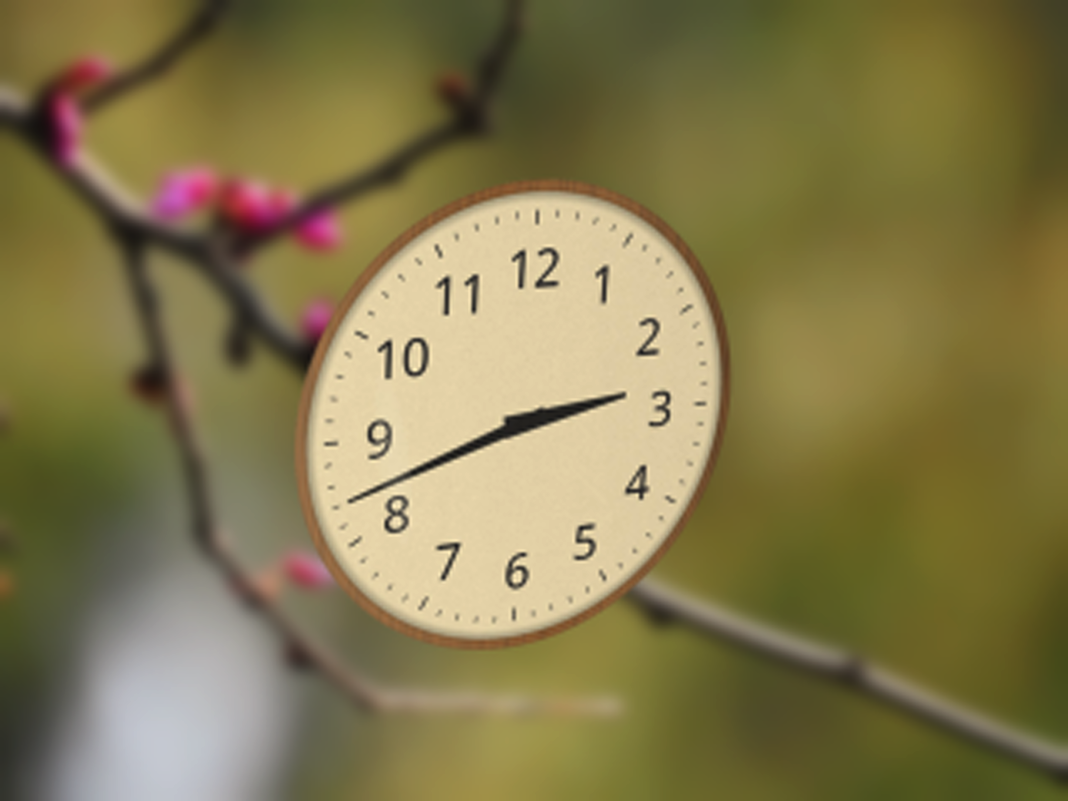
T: 2:42
